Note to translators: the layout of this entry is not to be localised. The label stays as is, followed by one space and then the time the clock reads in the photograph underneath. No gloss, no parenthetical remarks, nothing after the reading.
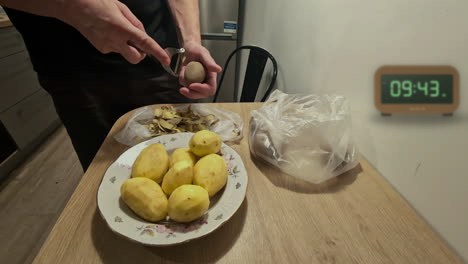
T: 9:43
